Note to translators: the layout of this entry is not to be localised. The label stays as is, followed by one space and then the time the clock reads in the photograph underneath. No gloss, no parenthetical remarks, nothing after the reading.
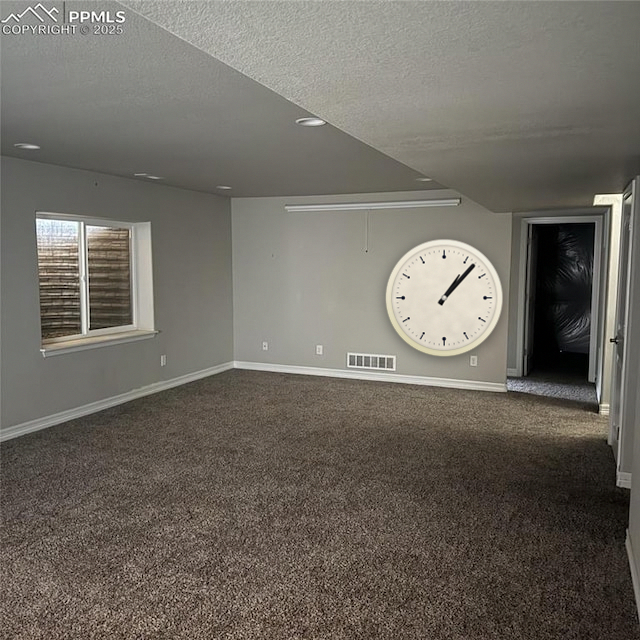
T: 1:07
